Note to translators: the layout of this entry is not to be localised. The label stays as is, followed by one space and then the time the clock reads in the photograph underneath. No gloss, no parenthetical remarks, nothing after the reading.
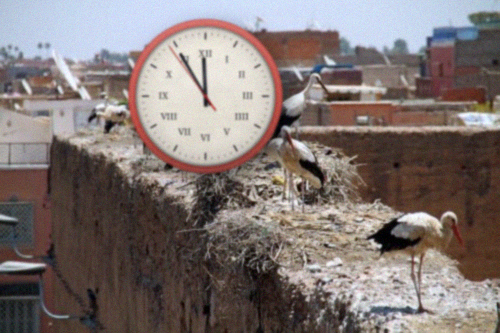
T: 11:54:54
